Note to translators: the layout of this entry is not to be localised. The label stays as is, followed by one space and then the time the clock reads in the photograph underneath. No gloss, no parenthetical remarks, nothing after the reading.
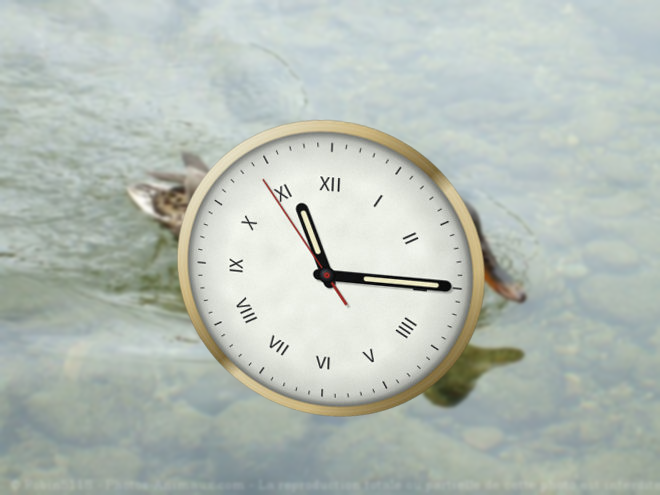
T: 11:14:54
